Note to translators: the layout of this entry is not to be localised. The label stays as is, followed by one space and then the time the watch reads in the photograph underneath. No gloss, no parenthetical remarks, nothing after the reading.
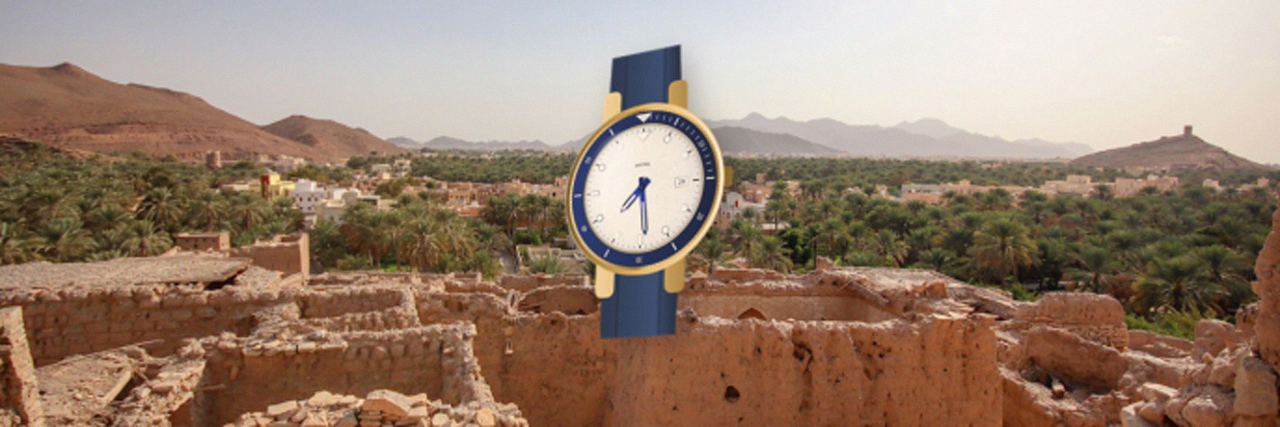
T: 7:29
